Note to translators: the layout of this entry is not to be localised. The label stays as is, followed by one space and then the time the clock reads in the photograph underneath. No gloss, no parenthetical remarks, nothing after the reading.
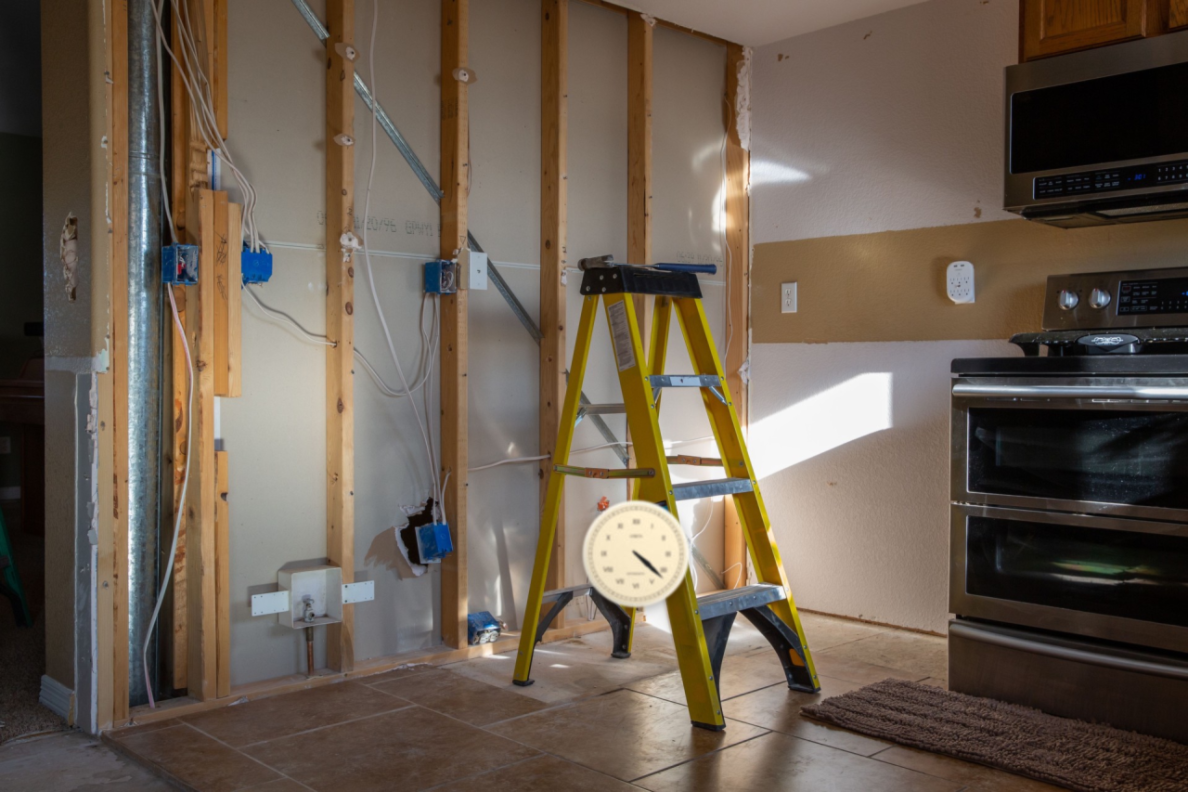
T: 4:22
